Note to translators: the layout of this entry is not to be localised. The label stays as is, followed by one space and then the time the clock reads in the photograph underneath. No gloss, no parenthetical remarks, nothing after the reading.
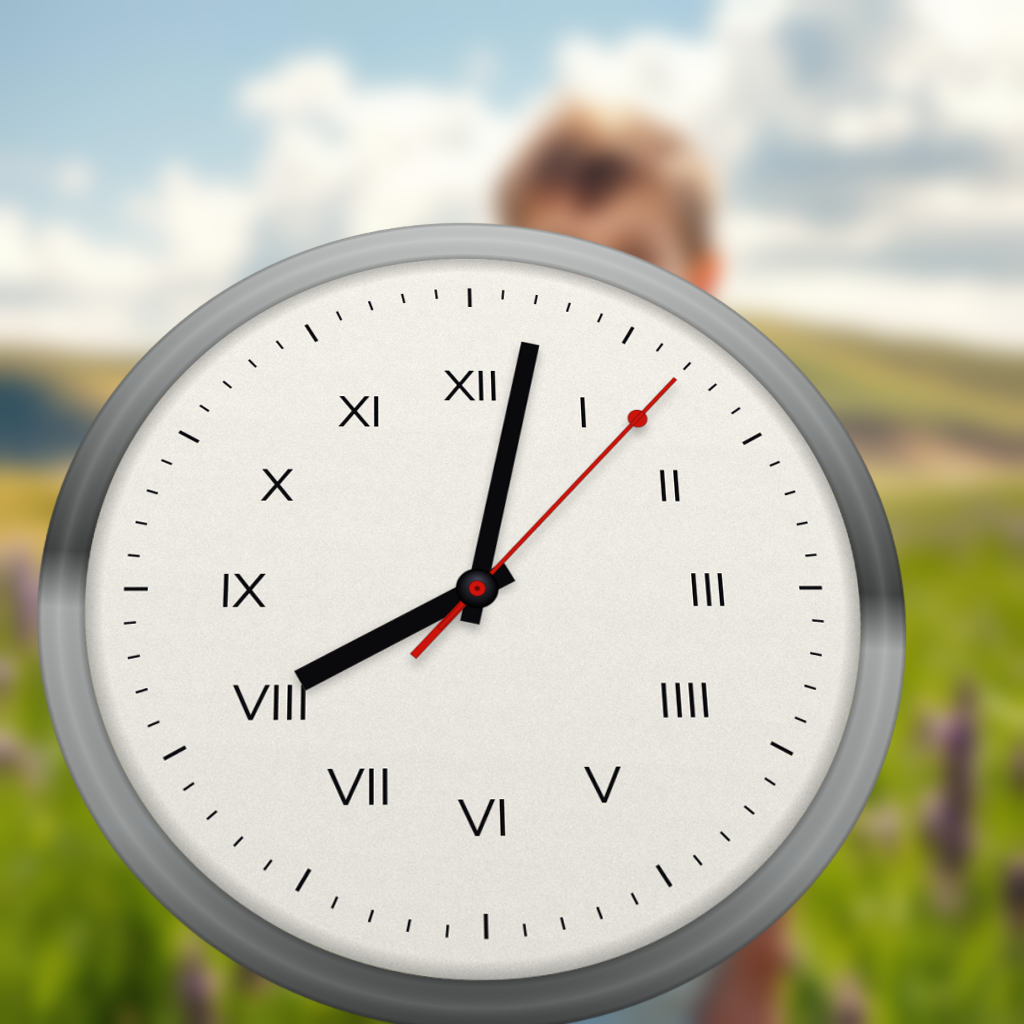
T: 8:02:07
